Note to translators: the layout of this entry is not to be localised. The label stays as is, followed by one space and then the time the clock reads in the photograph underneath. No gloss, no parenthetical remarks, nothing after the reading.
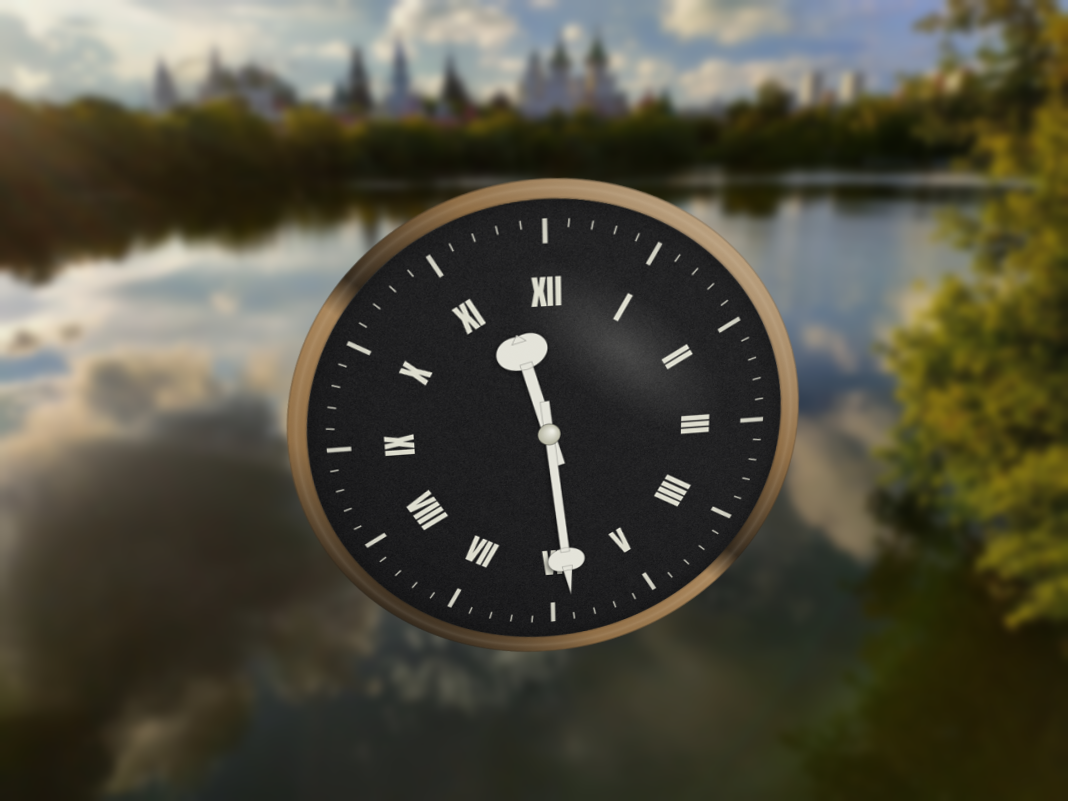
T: 11:29
